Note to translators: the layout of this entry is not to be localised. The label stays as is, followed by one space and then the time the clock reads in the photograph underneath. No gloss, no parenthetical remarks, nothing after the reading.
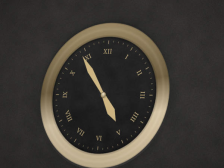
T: 4:54
